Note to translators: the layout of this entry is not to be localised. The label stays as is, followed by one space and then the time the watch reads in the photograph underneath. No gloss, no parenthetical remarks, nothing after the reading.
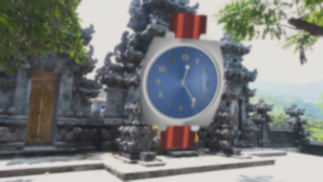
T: 12:24
